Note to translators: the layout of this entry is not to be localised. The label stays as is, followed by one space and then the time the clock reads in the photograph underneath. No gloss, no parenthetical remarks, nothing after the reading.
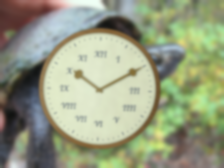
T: 10:10
